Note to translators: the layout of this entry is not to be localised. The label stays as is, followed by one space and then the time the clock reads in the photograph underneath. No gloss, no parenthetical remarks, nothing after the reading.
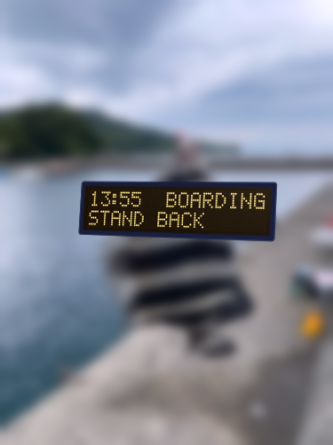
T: 13:55
